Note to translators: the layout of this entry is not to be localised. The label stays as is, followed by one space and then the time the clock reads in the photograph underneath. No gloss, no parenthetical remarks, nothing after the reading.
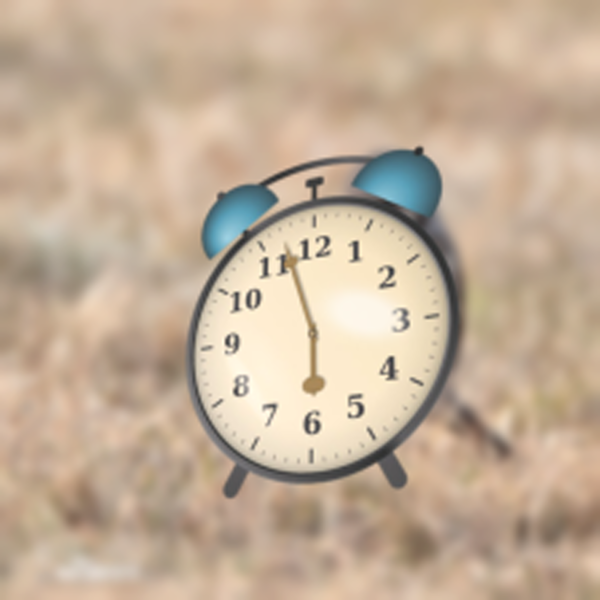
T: 5:57
